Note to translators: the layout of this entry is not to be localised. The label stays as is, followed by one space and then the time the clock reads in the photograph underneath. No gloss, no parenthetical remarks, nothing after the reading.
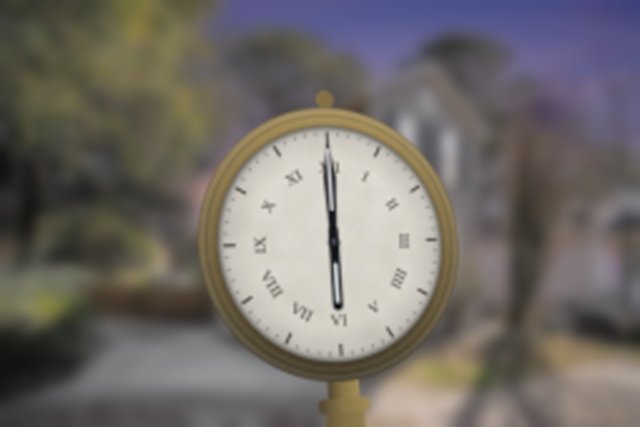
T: 6:00
